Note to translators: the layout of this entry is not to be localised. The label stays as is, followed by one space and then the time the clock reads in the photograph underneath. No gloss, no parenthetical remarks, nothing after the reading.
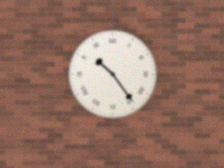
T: 10:24
